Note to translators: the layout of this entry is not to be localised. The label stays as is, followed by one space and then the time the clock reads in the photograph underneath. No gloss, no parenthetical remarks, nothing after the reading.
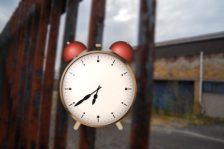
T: 6:39
